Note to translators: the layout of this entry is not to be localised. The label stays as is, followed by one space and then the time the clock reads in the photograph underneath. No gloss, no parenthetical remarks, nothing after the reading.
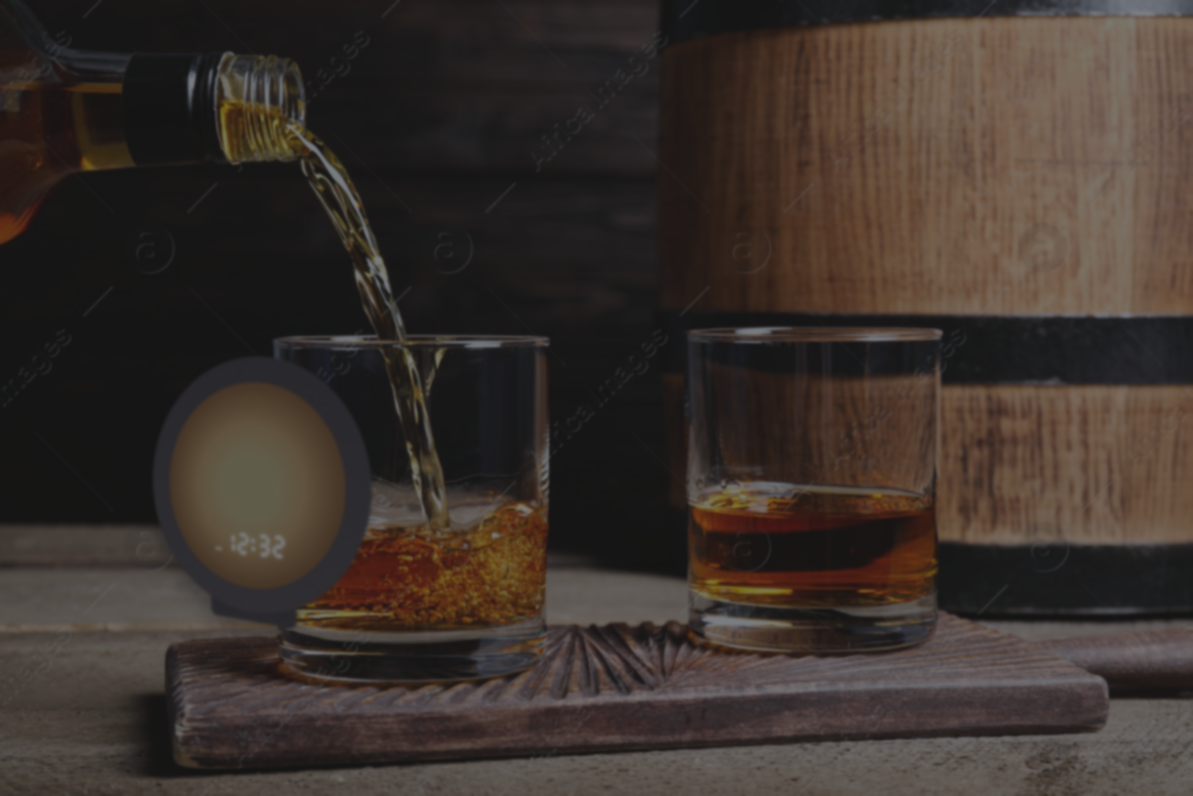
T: 12:32
